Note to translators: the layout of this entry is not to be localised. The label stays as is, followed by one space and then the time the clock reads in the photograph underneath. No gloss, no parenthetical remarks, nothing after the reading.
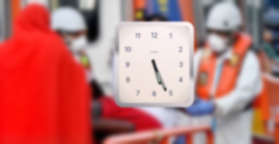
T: 5:26
